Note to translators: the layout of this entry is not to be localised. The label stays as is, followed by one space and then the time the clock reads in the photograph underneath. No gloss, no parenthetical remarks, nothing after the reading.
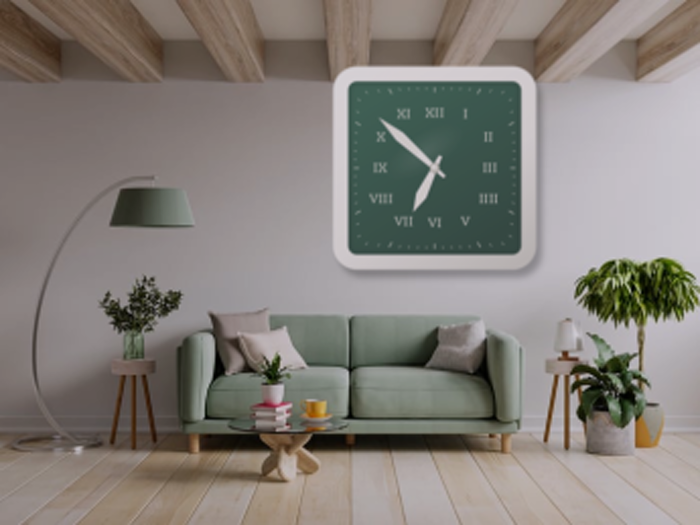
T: 6:52
